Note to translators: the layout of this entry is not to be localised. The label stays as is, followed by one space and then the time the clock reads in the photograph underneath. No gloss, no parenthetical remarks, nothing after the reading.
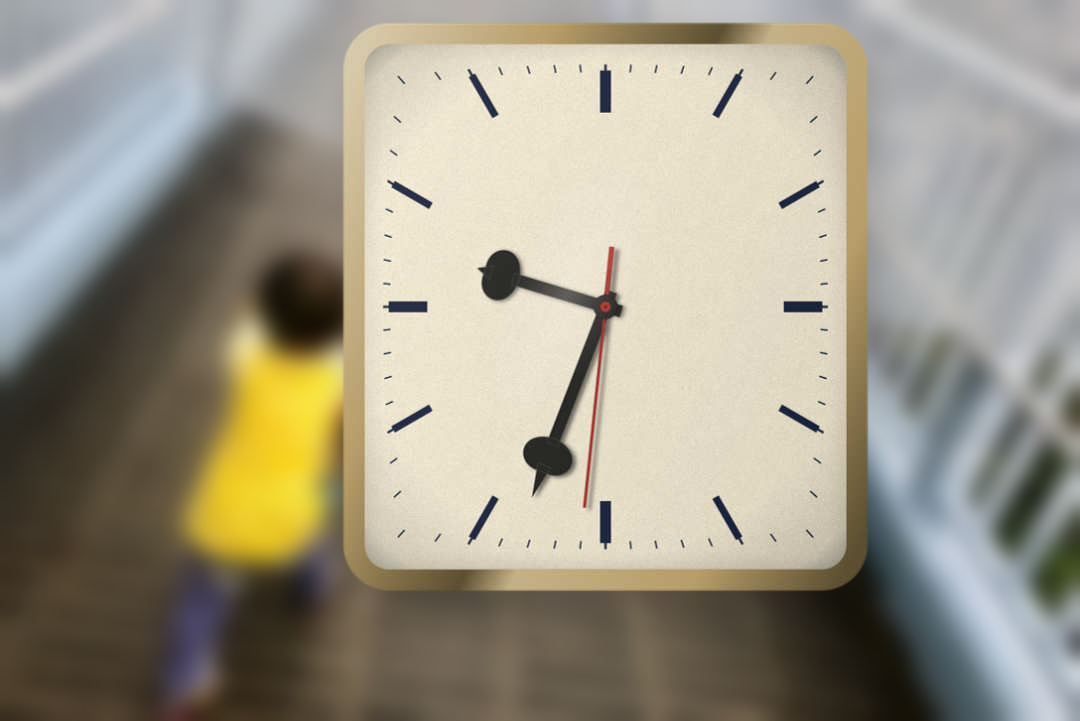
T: 9:33:31
